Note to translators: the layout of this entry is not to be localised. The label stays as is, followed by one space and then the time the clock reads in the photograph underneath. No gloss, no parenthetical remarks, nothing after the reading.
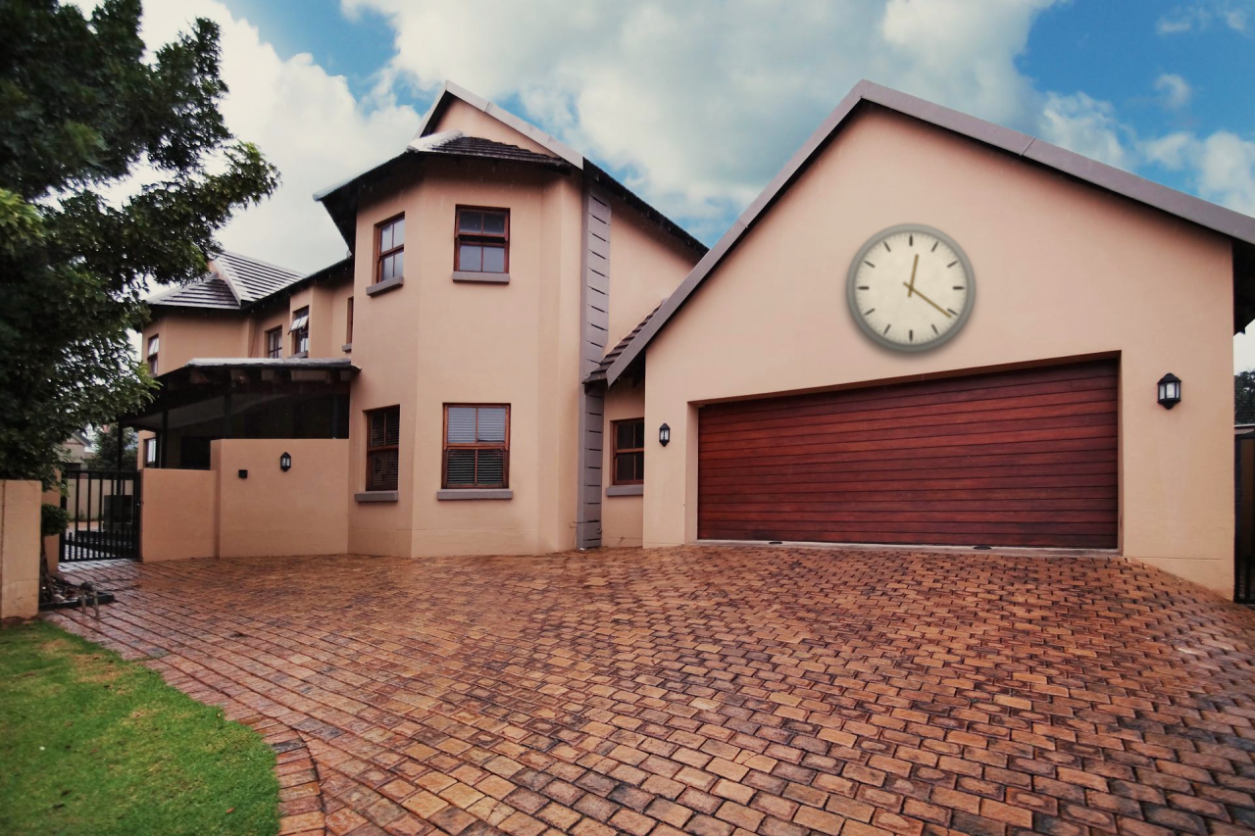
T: 12:21
